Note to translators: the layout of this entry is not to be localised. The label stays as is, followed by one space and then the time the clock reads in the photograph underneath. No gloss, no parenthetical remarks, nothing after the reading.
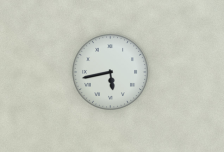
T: 5:43
